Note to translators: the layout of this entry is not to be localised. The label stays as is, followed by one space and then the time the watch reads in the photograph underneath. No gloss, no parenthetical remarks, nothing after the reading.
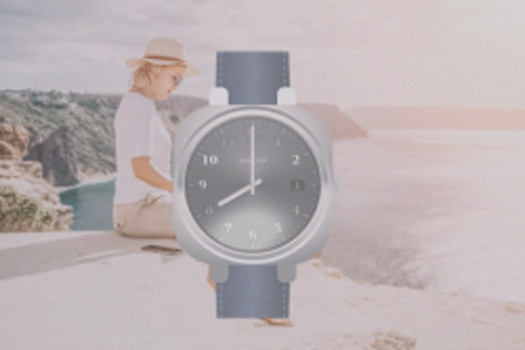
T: 8:00
